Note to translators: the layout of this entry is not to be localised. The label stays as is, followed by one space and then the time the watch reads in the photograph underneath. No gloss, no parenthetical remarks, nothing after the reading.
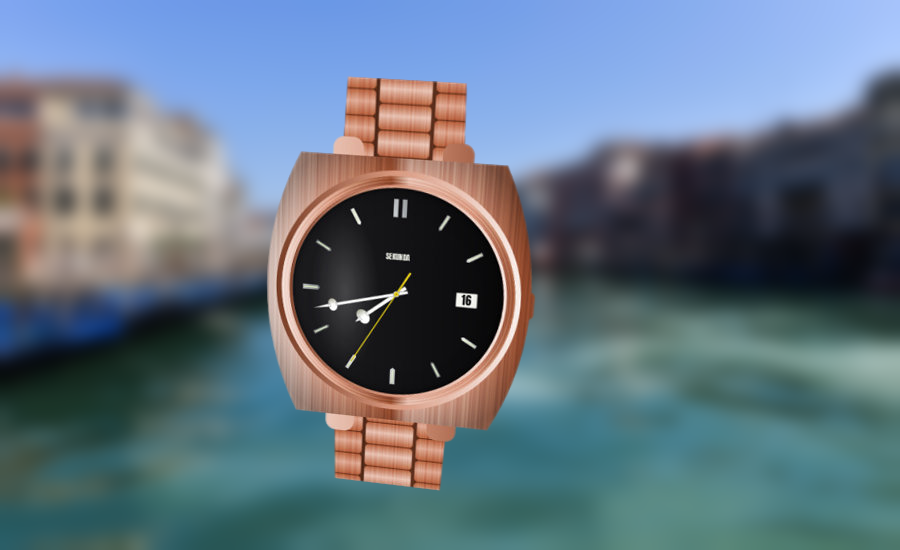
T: 7:42:35
